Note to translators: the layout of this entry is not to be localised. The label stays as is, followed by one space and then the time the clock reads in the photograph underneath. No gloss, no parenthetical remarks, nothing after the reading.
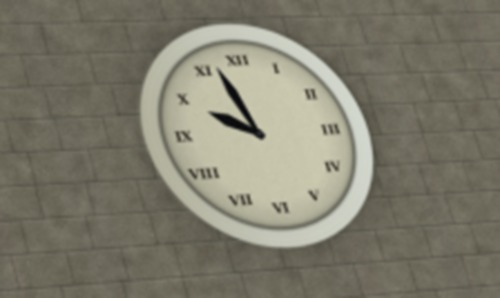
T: 9:57
